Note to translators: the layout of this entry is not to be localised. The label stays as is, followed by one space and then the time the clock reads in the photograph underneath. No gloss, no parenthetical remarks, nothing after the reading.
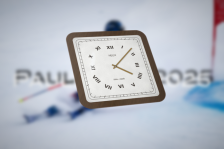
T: 4:08
